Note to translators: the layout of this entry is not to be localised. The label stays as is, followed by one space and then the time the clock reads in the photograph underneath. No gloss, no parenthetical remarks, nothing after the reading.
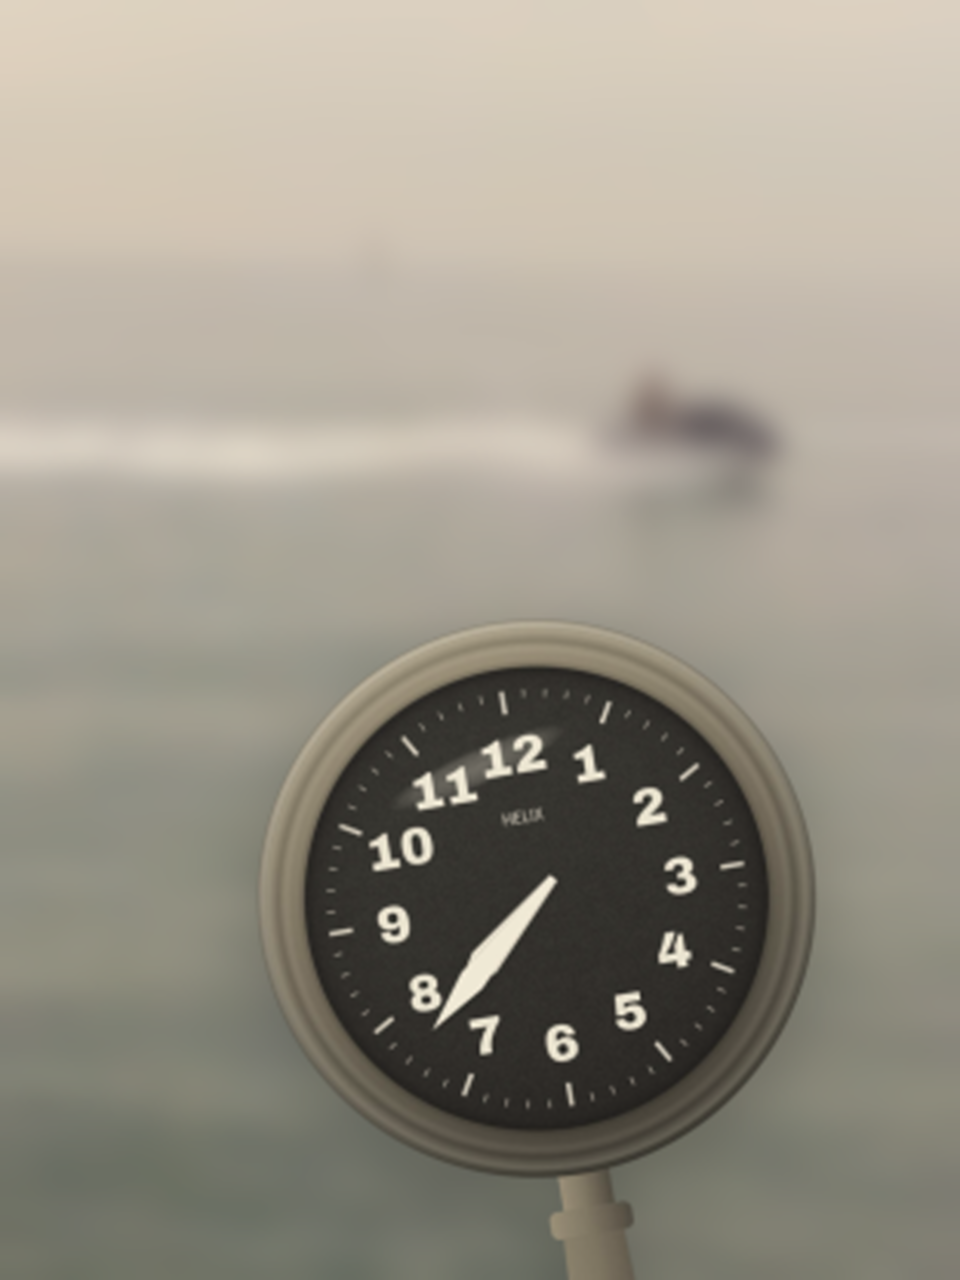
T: 7:38
